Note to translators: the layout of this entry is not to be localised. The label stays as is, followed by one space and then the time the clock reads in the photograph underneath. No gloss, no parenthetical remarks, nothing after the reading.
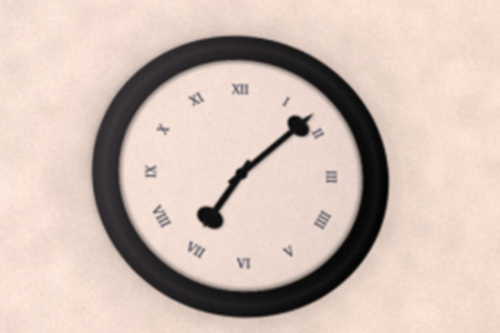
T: 7:08
